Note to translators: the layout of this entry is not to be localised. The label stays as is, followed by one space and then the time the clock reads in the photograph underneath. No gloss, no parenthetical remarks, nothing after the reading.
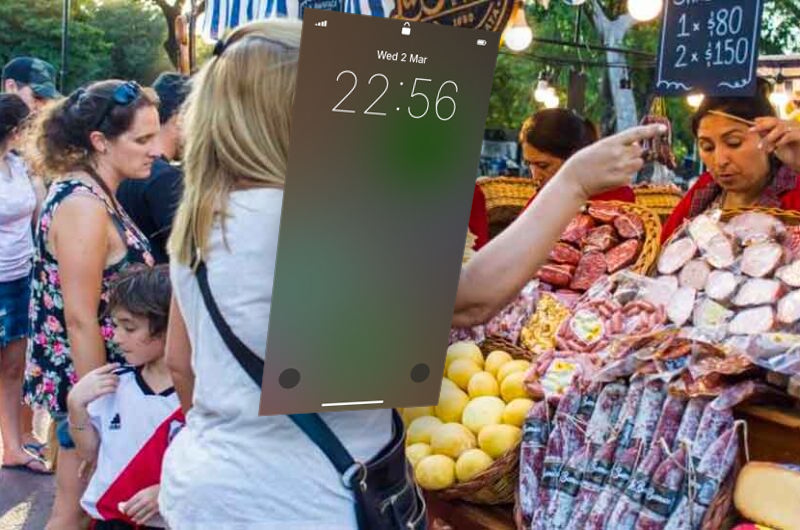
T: 22:56
